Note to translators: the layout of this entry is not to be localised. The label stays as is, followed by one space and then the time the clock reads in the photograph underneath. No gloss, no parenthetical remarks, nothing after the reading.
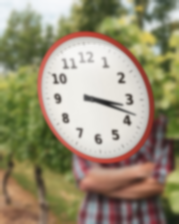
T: 3:18
